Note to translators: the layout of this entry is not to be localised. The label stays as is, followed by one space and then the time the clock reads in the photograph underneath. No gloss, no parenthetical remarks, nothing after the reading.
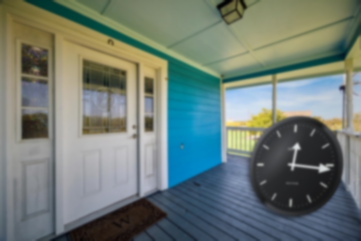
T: 12:16
